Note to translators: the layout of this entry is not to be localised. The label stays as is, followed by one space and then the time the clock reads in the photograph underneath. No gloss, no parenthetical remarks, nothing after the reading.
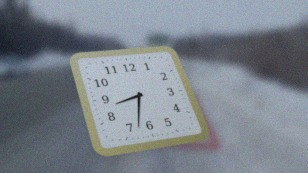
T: 8:33
